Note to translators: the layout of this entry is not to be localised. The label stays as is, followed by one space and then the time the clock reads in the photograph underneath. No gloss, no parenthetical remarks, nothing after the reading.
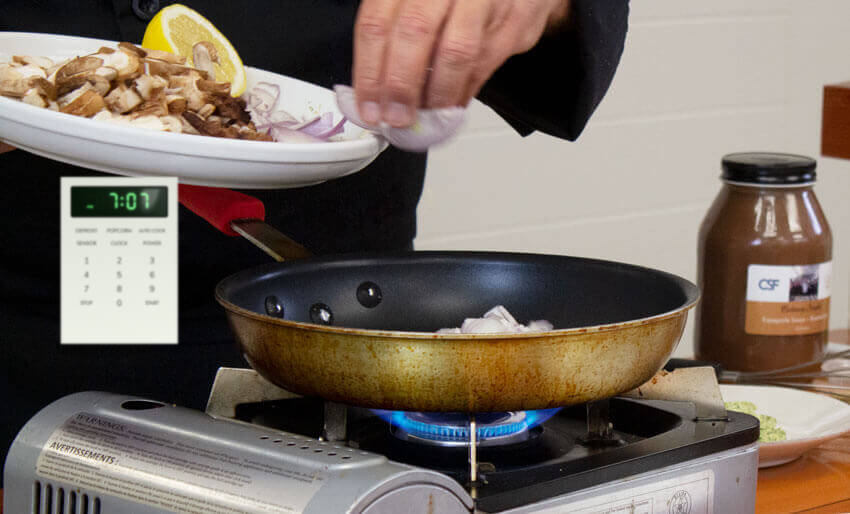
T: 7:07
